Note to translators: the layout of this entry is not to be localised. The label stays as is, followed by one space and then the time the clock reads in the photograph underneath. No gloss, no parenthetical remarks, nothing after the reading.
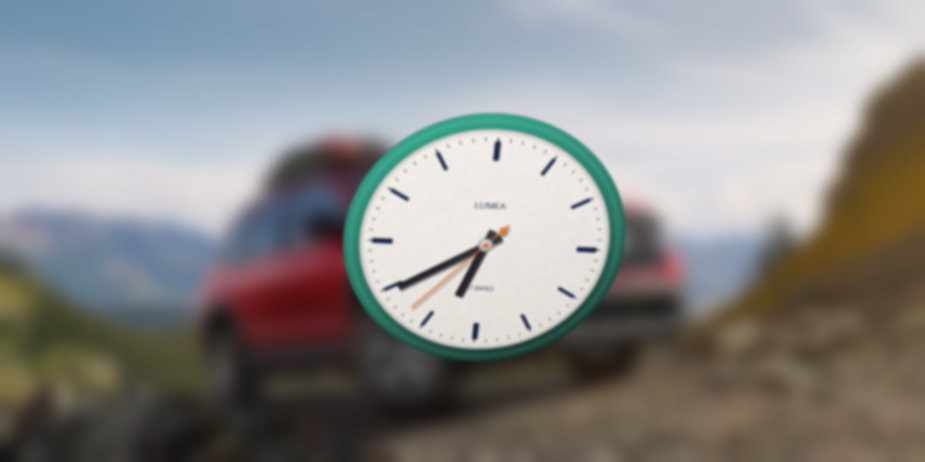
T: 6:39:37
